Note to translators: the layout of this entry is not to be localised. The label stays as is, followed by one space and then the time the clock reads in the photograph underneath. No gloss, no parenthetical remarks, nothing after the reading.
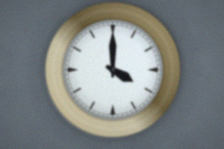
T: 4:00
